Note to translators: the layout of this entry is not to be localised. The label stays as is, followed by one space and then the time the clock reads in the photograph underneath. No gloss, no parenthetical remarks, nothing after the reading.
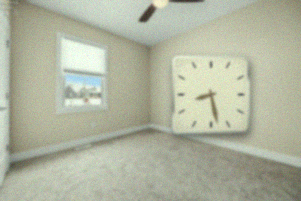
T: 8:28
